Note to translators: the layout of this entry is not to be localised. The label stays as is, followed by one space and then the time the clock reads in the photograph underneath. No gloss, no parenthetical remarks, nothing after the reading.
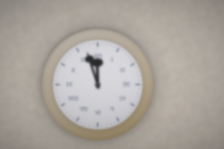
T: 11:57
